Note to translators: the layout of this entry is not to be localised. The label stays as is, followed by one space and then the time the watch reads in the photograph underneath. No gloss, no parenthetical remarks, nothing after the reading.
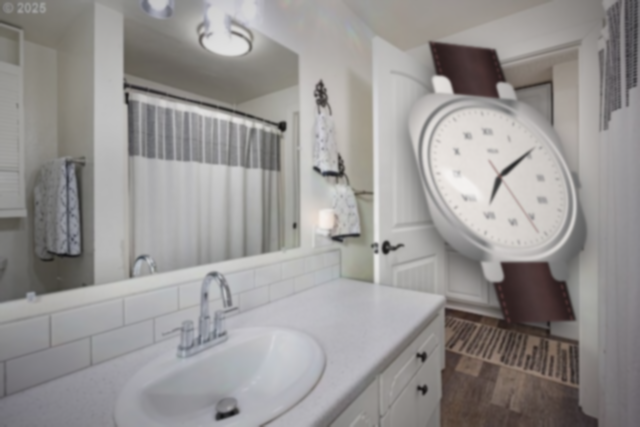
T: 7:09:26
